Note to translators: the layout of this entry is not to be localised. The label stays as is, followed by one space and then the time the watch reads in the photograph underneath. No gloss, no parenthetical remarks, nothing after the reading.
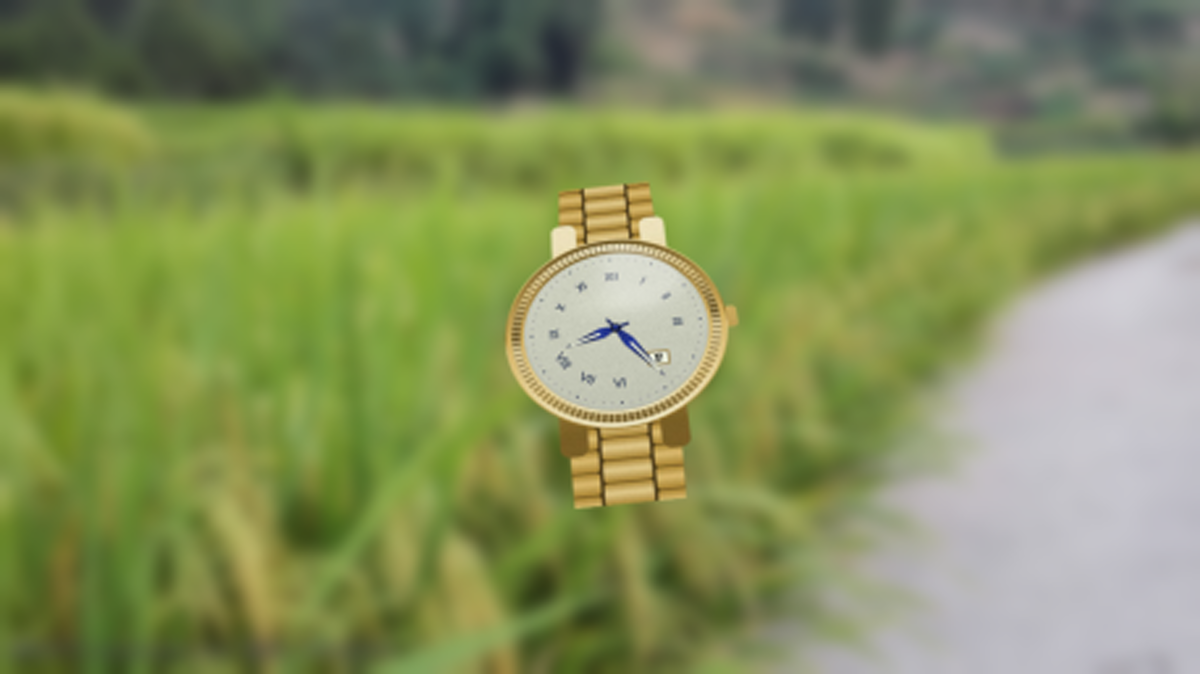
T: 8:24
